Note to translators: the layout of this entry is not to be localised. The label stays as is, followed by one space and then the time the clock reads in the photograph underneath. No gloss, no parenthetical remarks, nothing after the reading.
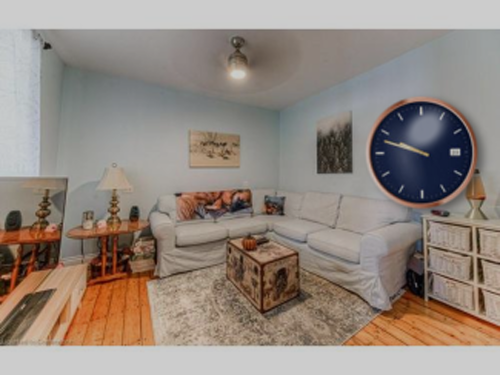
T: 9:48
